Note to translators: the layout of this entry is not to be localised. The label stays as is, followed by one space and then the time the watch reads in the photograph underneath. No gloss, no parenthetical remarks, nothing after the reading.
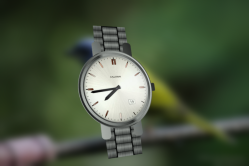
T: 7:44
